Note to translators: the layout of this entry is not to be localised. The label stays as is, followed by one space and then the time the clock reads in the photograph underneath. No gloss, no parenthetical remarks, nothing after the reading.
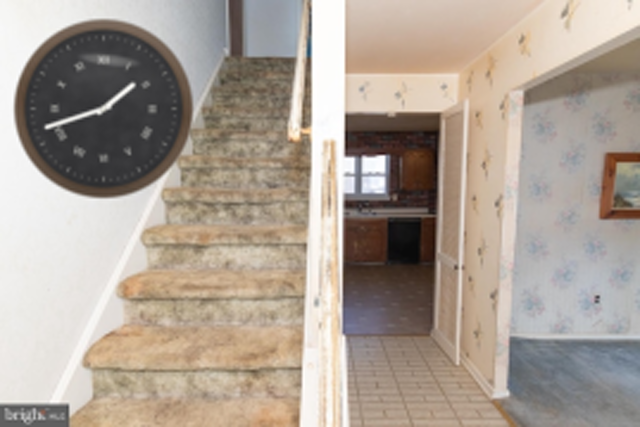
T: 1:42
